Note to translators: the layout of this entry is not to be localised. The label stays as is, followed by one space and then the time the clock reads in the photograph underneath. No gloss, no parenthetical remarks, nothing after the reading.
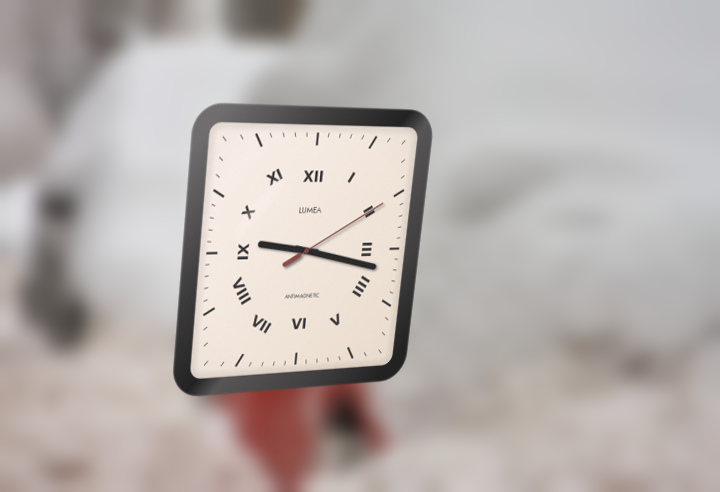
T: 9:17:10
